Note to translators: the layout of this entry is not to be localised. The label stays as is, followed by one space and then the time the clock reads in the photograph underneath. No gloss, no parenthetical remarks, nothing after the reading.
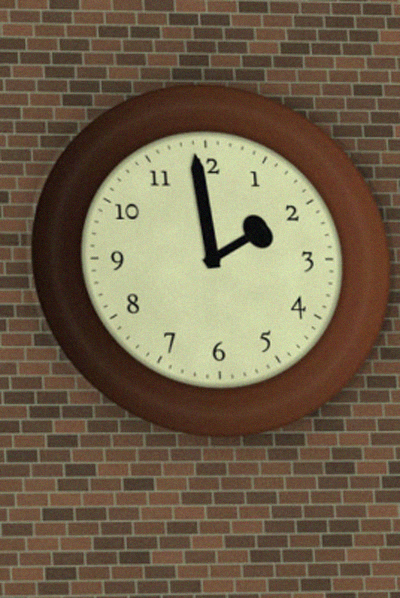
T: 1:59
